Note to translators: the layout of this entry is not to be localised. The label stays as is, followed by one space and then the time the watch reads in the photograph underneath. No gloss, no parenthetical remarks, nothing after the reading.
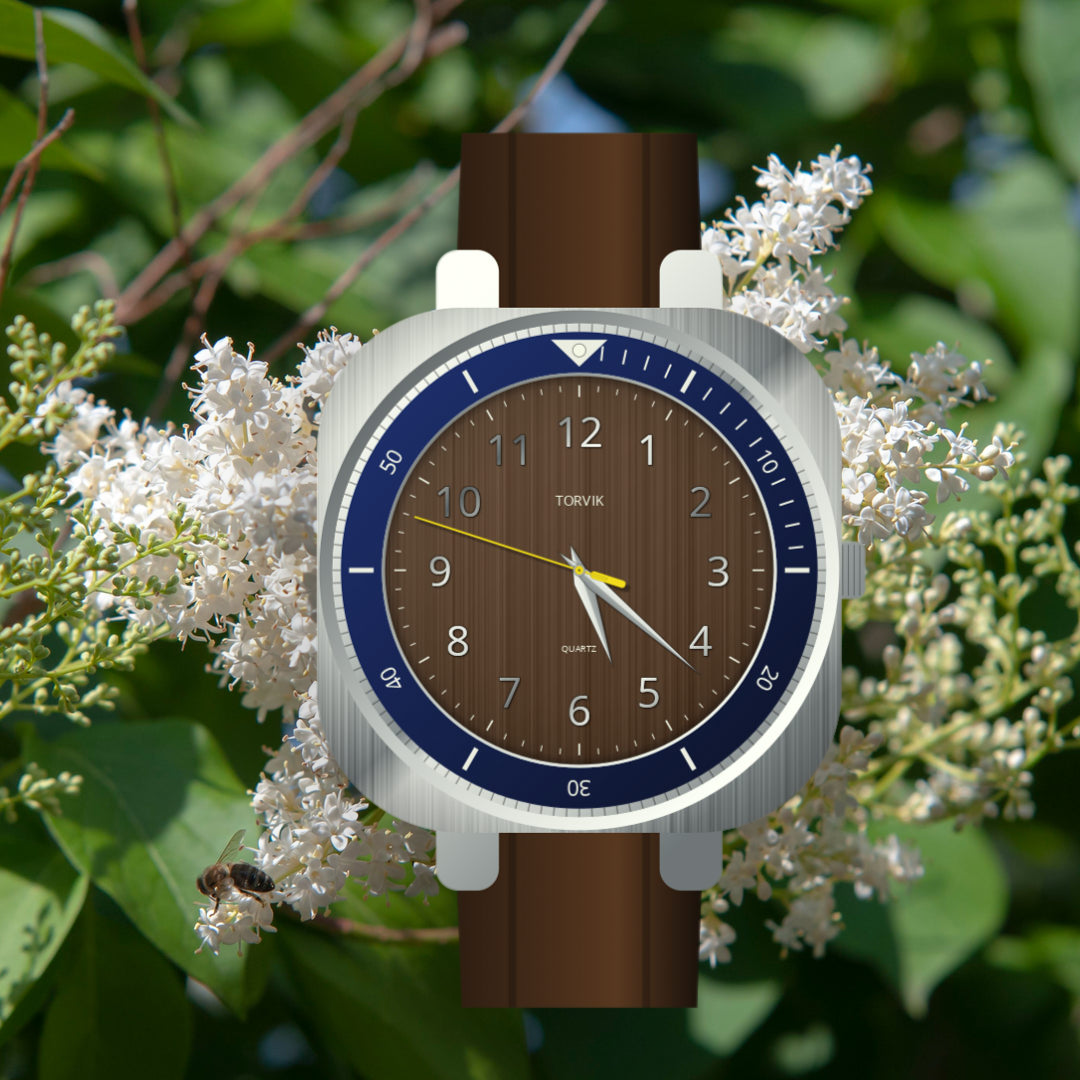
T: 5:21:48
